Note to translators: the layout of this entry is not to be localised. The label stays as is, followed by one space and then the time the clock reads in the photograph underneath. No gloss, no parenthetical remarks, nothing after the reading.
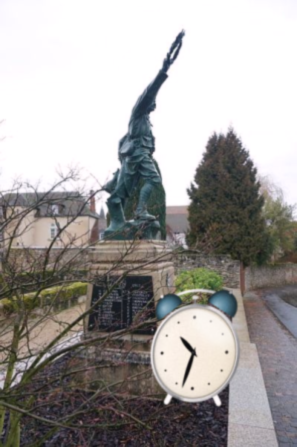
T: 10:33
